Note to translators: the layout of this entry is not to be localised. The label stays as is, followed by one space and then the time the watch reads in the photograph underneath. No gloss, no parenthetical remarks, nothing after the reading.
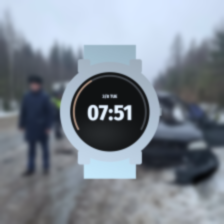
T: 7:51
